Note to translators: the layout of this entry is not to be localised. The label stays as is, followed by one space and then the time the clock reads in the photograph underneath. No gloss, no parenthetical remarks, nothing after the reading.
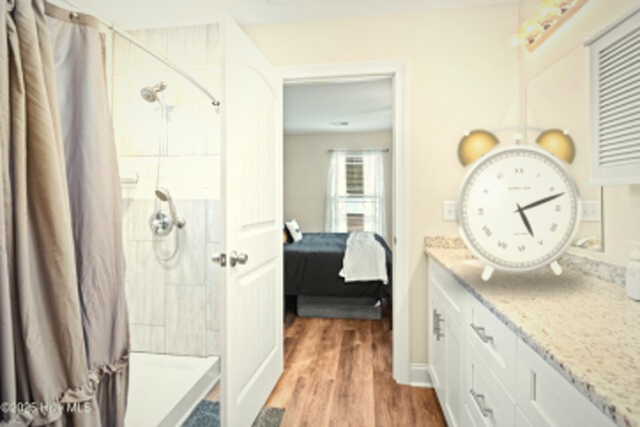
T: 5:12
